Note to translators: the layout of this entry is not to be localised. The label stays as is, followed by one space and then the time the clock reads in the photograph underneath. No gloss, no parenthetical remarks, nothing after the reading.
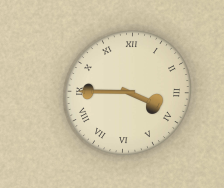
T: 3:45
